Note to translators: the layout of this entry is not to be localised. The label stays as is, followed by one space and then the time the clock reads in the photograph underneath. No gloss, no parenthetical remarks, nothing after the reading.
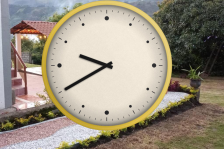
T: 9:40
